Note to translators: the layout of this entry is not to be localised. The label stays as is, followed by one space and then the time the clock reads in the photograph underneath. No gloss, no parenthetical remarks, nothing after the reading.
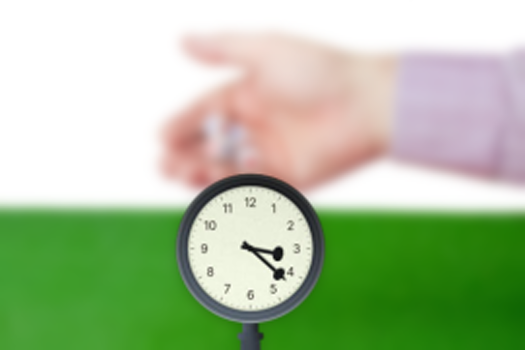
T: 3:22
